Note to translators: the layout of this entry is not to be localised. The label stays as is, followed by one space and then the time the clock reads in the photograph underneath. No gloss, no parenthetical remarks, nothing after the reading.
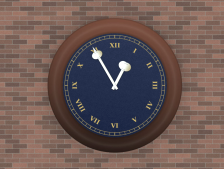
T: 12:55
